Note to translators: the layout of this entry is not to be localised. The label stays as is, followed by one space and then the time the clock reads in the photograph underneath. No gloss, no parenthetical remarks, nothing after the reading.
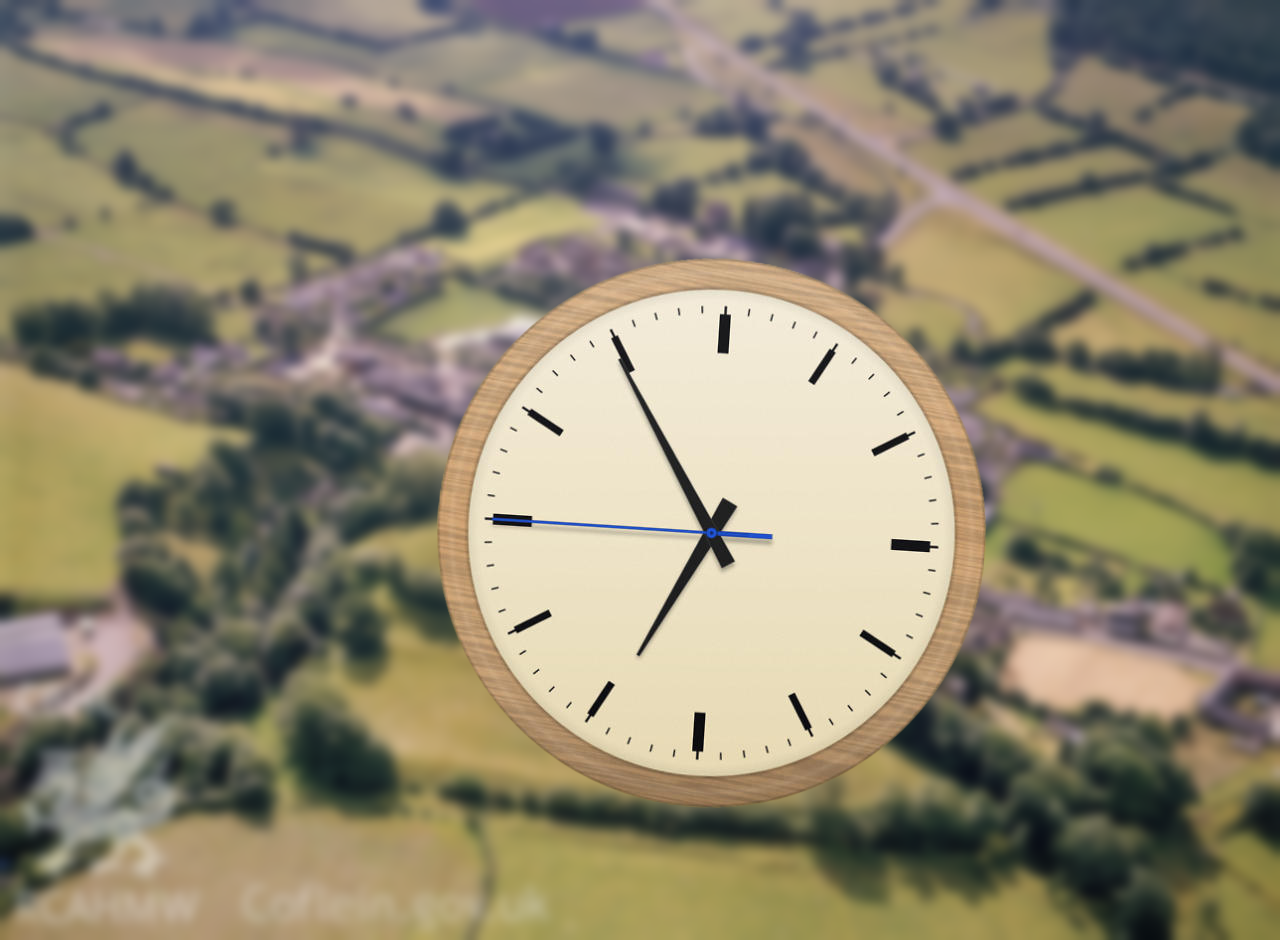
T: 6:54:45
